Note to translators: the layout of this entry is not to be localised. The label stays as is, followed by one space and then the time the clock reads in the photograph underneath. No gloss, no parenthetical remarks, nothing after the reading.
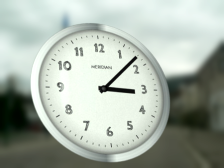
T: 3:08
